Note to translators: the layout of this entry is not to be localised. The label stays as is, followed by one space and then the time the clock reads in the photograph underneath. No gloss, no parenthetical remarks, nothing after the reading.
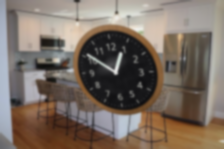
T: 12:51
